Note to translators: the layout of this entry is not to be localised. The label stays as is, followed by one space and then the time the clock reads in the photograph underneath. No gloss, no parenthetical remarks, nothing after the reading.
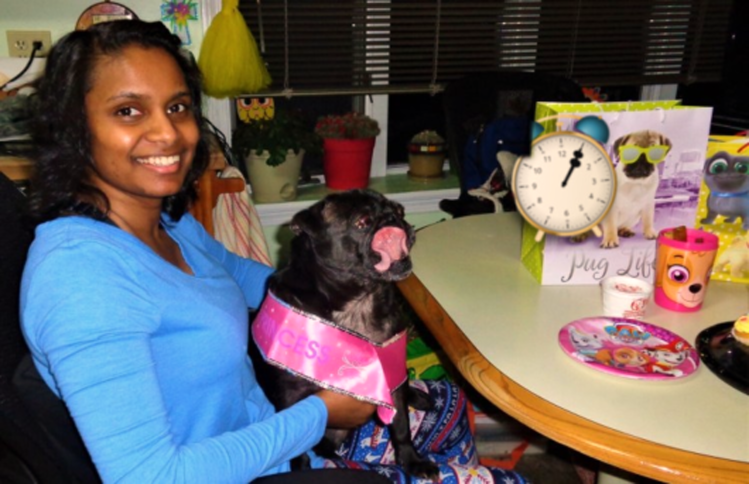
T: 1:05
